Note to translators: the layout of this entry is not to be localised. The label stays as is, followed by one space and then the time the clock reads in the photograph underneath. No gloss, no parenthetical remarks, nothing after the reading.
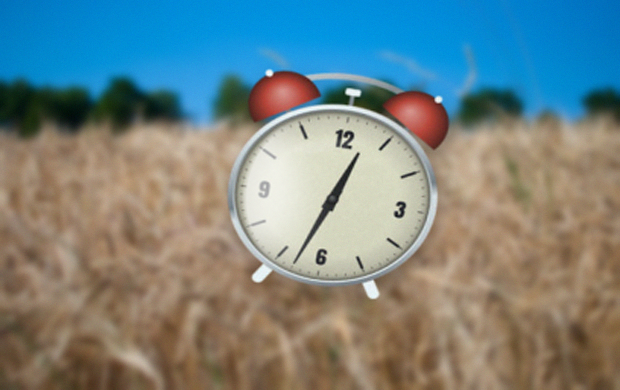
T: 12:33
